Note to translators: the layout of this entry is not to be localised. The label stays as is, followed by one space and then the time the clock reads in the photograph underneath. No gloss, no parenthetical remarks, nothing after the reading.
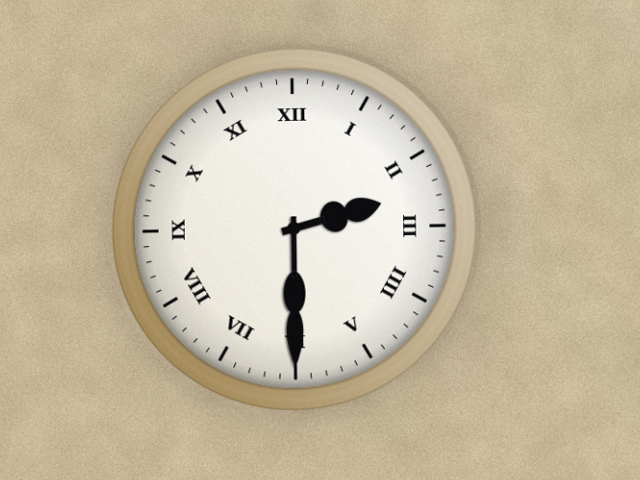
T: 2:30
